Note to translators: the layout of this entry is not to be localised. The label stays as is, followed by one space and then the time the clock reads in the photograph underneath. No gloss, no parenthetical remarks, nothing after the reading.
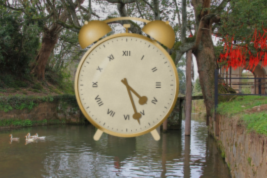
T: 4:27
